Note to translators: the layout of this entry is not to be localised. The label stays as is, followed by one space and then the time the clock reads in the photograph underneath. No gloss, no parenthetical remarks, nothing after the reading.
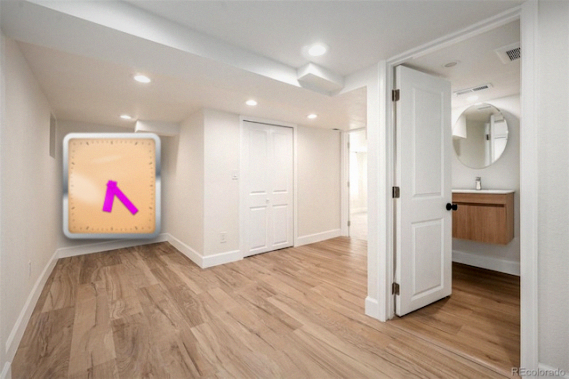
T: 6:23
